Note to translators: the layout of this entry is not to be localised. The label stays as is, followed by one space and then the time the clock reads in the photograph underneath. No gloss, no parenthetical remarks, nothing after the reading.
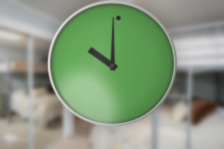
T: 9:59
